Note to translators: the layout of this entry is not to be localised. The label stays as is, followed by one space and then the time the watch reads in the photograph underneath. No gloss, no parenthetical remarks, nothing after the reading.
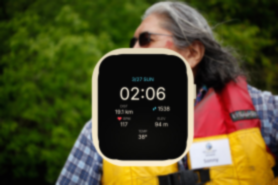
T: 2:06
